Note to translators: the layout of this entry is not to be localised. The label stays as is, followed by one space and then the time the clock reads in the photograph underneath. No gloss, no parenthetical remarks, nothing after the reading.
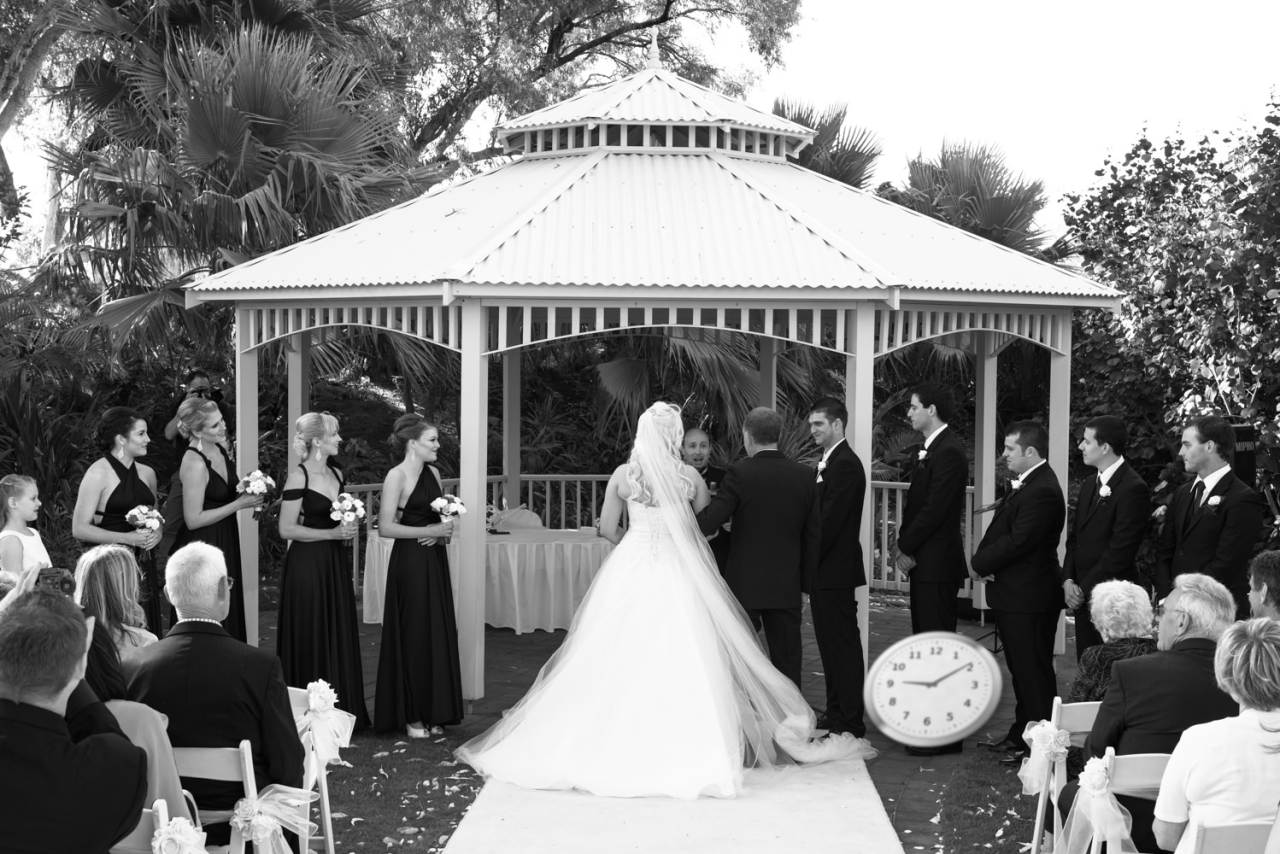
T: 9:09
